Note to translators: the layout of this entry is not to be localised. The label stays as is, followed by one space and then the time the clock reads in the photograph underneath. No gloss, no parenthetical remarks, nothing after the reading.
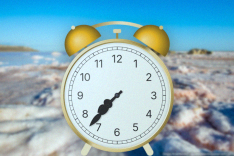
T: 7:37
